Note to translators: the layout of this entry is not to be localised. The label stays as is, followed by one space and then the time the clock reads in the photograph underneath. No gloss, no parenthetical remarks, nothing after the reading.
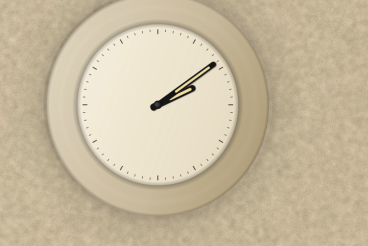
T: 2:09
